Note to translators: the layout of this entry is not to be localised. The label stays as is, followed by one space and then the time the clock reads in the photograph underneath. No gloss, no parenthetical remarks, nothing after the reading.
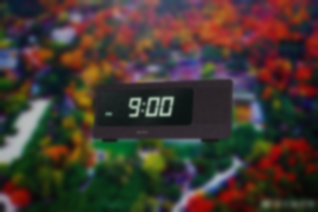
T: 9:00
